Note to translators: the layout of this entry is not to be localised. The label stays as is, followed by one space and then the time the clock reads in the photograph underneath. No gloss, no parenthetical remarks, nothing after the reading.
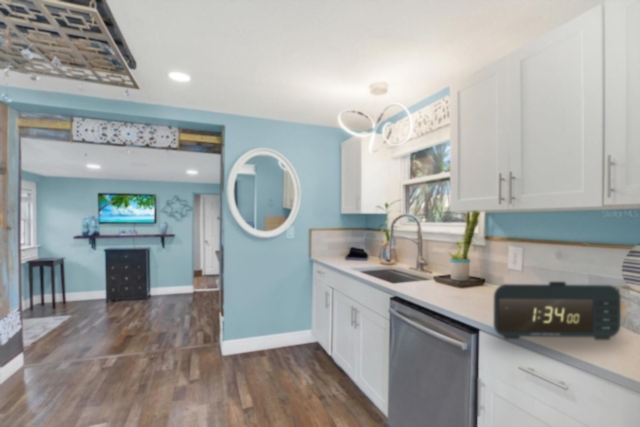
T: 1:34
